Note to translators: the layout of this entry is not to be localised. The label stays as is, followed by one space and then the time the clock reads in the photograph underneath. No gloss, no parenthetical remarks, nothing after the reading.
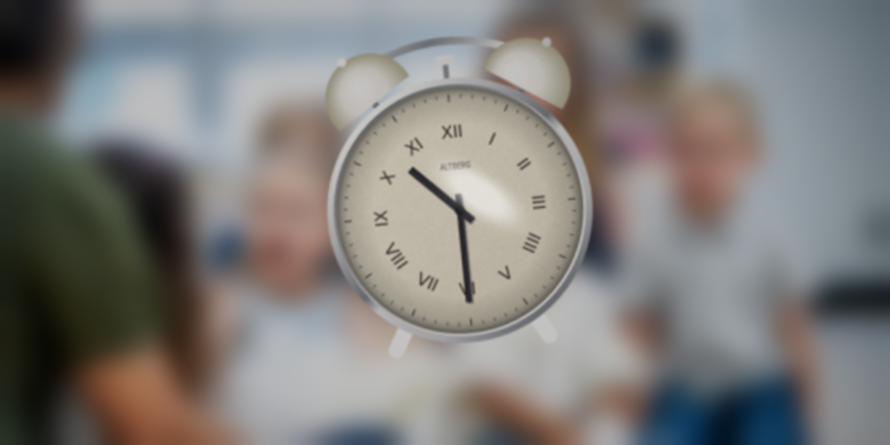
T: 10:30
